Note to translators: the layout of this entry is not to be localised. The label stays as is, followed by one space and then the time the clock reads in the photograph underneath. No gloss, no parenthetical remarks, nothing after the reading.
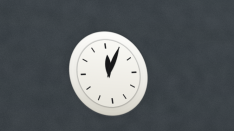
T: 12:05
